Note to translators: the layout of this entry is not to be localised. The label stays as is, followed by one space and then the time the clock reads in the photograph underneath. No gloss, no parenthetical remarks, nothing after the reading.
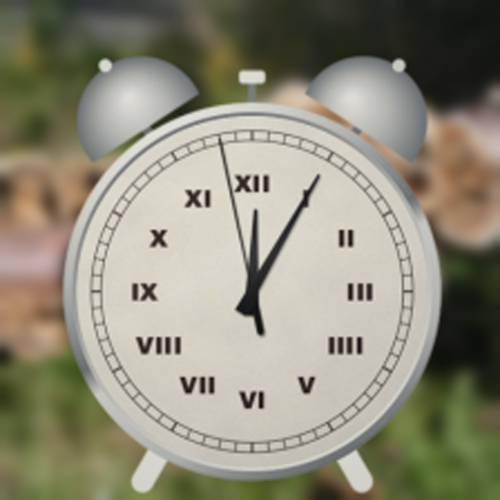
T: 12:04:58
